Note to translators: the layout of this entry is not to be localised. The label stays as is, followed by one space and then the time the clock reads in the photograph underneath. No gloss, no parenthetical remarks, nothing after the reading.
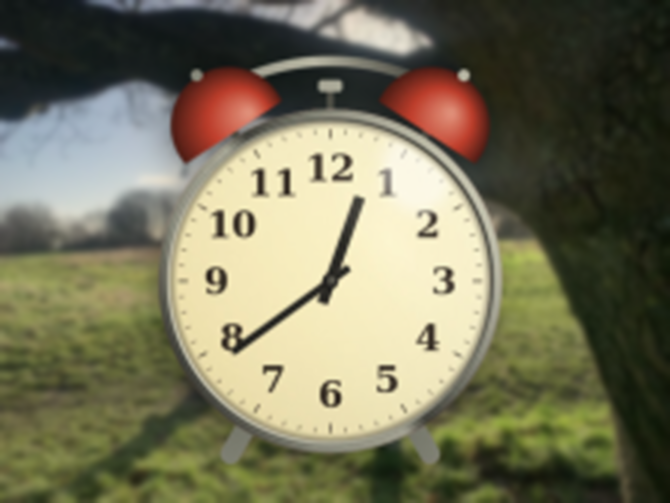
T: 12:39
